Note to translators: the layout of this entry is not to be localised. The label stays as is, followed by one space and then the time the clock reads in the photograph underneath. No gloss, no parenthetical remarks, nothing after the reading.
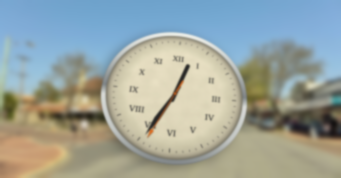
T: 12:34:34
